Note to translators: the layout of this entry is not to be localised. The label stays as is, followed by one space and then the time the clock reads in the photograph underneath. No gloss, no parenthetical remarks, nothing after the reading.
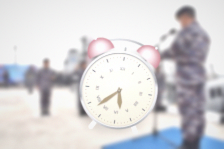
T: 5:38
